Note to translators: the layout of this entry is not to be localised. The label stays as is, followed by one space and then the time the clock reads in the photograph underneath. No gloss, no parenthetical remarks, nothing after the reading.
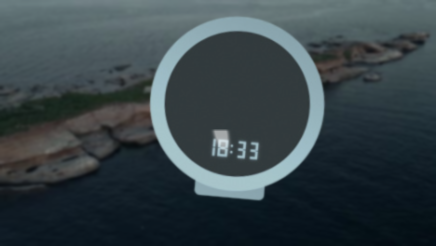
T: 18:33
